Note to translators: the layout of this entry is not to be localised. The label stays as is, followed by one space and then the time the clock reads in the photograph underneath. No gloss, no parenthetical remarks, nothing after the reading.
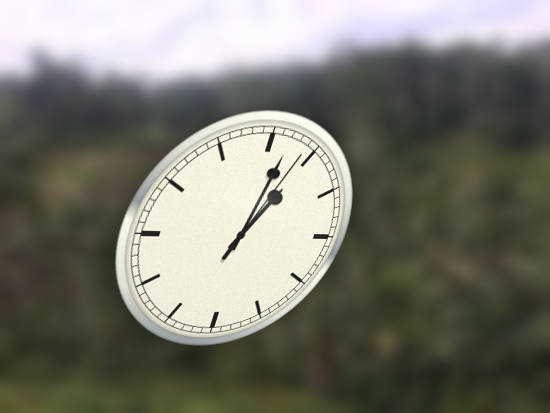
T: 1:02:04
